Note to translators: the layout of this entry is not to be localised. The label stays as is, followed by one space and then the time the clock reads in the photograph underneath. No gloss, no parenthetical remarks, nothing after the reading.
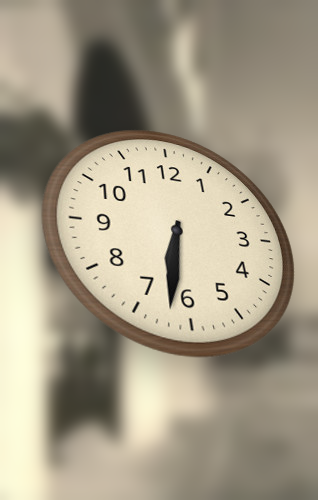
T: 6:32
